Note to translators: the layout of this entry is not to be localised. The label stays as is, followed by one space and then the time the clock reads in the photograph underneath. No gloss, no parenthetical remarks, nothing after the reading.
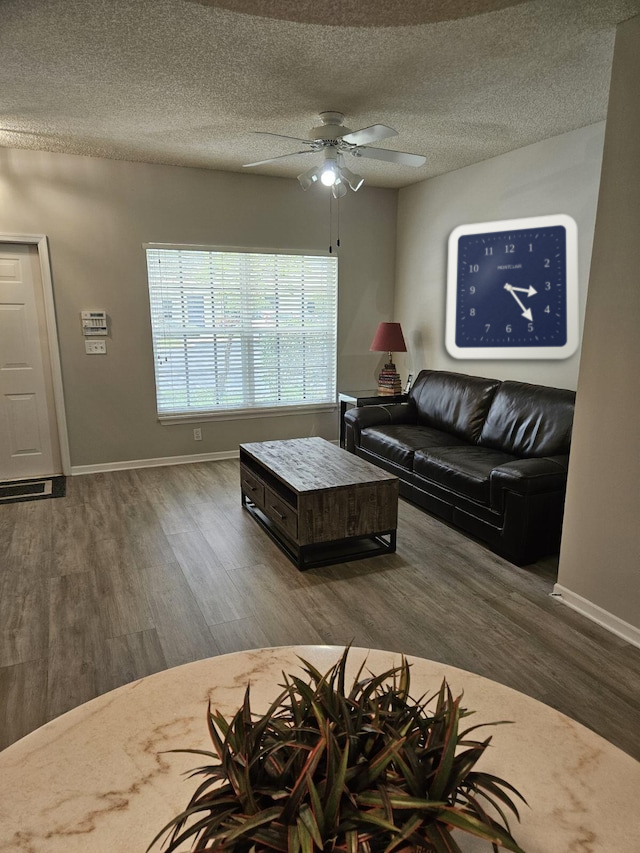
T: 3:24
